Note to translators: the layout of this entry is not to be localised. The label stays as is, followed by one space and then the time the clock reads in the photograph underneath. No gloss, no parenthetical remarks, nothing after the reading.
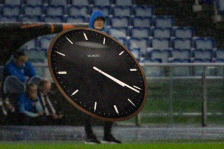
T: 4:21
